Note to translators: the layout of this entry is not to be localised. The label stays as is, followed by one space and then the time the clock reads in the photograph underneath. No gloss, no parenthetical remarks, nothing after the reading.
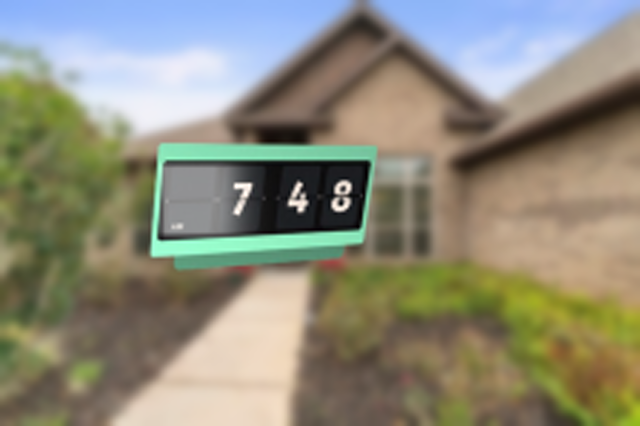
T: 7:48
